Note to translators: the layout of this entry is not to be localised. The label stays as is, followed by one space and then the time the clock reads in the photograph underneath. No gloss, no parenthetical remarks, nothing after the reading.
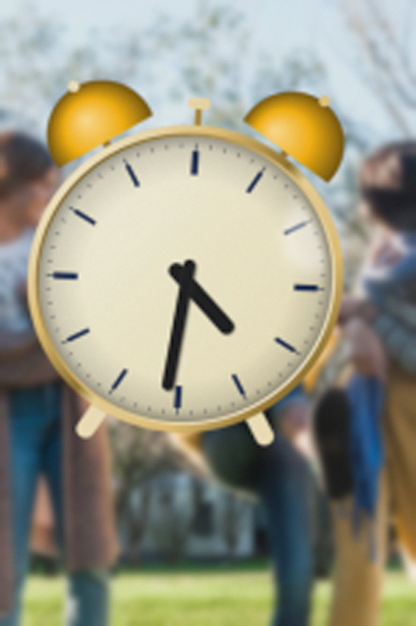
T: 4:31
